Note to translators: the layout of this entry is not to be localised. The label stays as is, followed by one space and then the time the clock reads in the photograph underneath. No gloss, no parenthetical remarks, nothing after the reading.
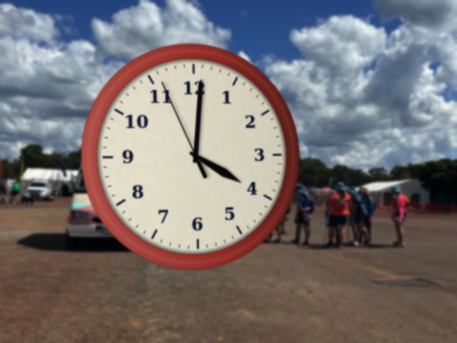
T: 4:00:56
